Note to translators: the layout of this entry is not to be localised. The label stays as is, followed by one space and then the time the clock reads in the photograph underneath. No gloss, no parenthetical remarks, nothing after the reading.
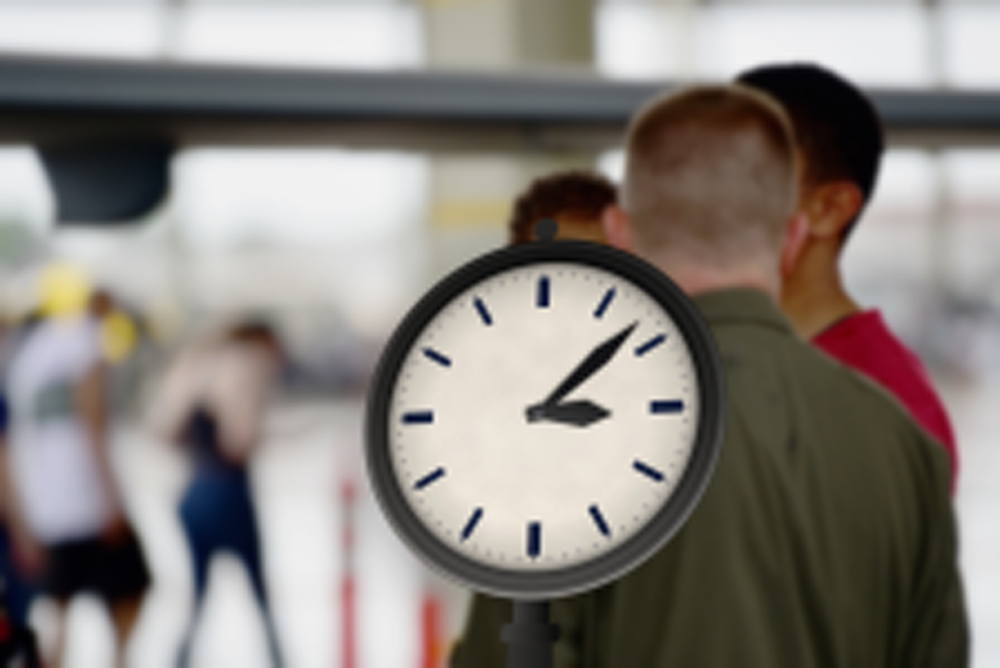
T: 3:08
